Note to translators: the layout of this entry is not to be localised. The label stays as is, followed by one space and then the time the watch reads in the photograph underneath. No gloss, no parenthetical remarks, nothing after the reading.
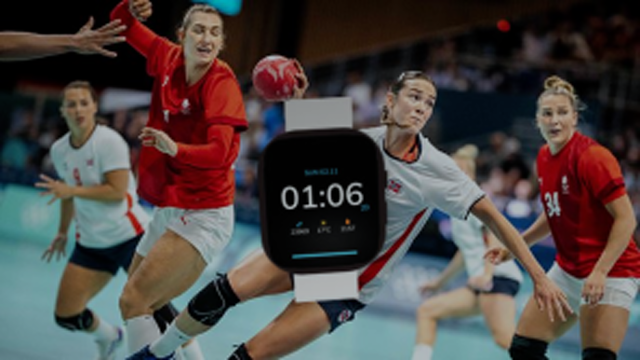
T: 1:06
